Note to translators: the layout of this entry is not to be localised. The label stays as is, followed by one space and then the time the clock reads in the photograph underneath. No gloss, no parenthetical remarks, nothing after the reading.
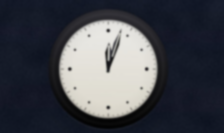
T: 12:03
